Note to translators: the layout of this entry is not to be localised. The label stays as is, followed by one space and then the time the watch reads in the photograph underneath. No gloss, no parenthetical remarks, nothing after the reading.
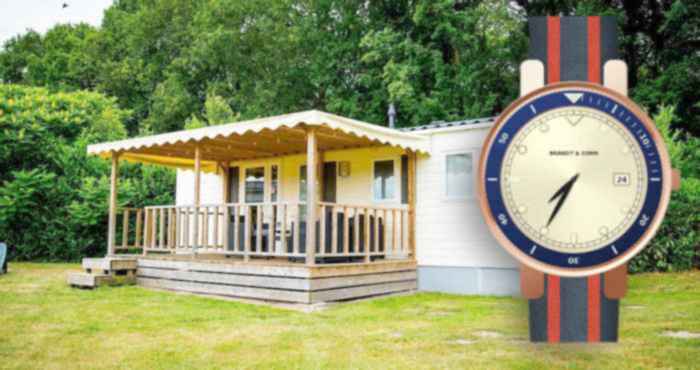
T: 7:35
